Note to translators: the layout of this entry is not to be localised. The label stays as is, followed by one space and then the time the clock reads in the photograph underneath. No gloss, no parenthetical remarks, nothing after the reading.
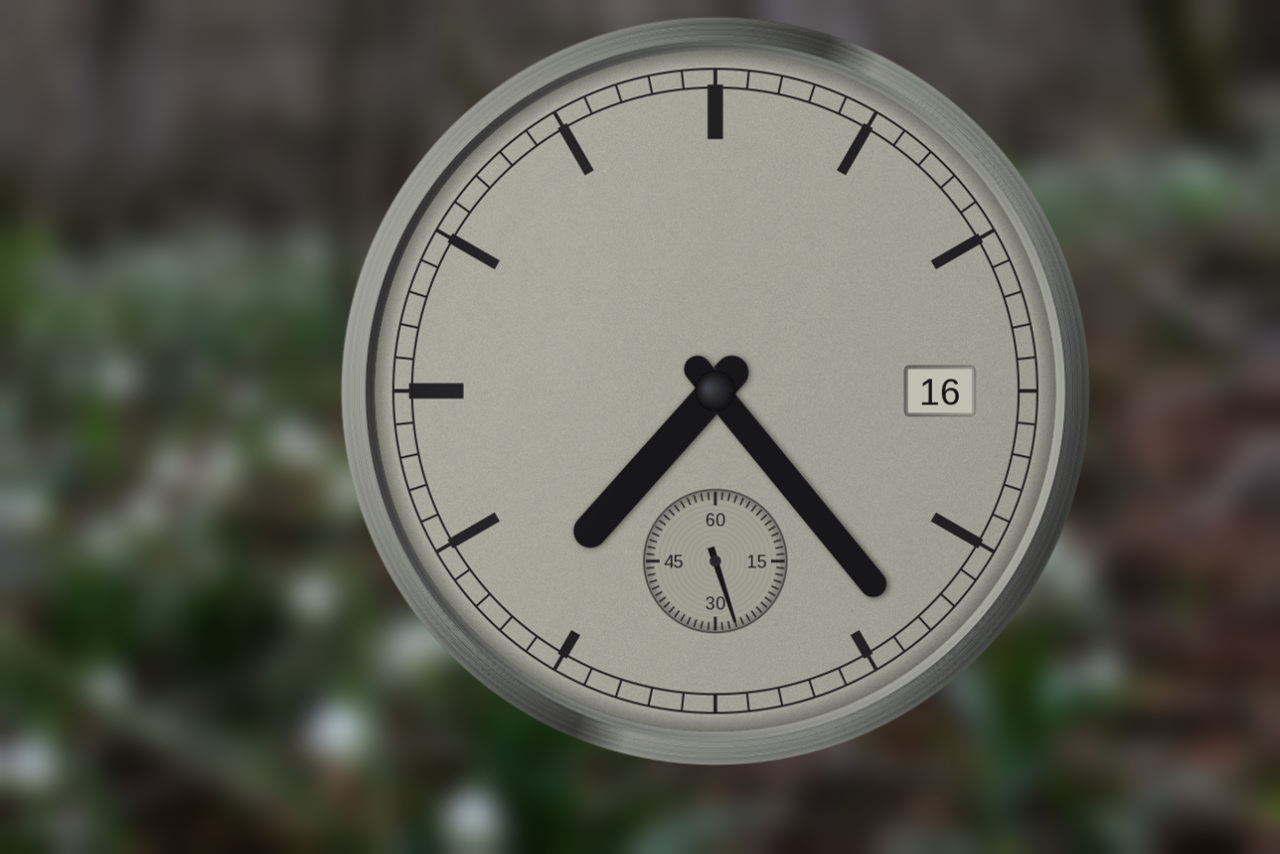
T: 7:23:27
